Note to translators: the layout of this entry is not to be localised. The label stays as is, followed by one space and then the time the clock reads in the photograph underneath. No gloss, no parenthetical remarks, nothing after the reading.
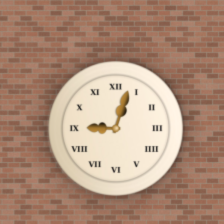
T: 9:03
